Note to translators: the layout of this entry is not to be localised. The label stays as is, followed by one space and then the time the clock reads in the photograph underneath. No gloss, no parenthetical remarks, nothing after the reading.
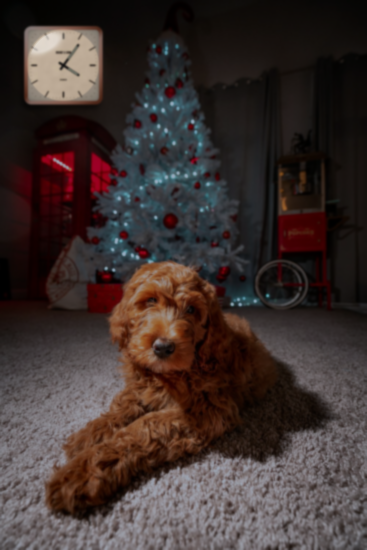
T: 4:06
